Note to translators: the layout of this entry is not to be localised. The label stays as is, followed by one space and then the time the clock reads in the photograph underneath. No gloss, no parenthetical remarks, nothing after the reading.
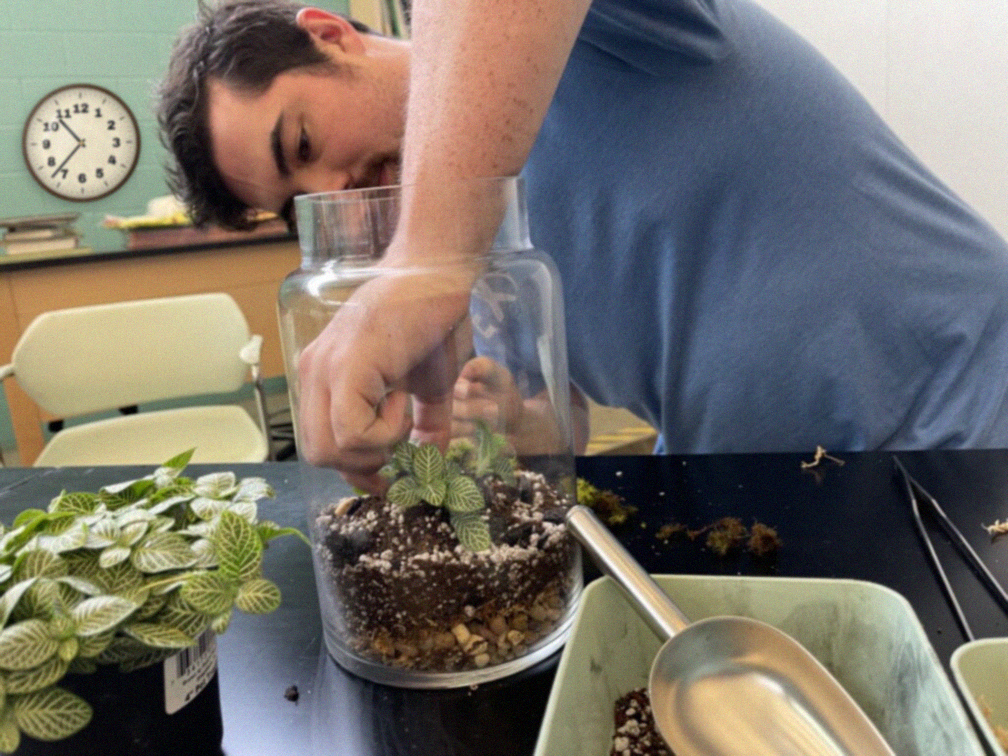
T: 10:37
